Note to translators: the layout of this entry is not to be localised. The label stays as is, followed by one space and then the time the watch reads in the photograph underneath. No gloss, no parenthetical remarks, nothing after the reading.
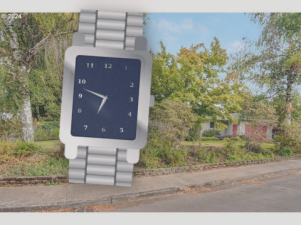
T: 6:48
